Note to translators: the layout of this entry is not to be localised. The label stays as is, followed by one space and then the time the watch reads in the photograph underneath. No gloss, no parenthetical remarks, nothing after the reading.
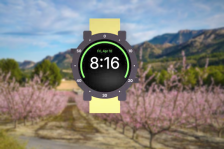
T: 8:16
